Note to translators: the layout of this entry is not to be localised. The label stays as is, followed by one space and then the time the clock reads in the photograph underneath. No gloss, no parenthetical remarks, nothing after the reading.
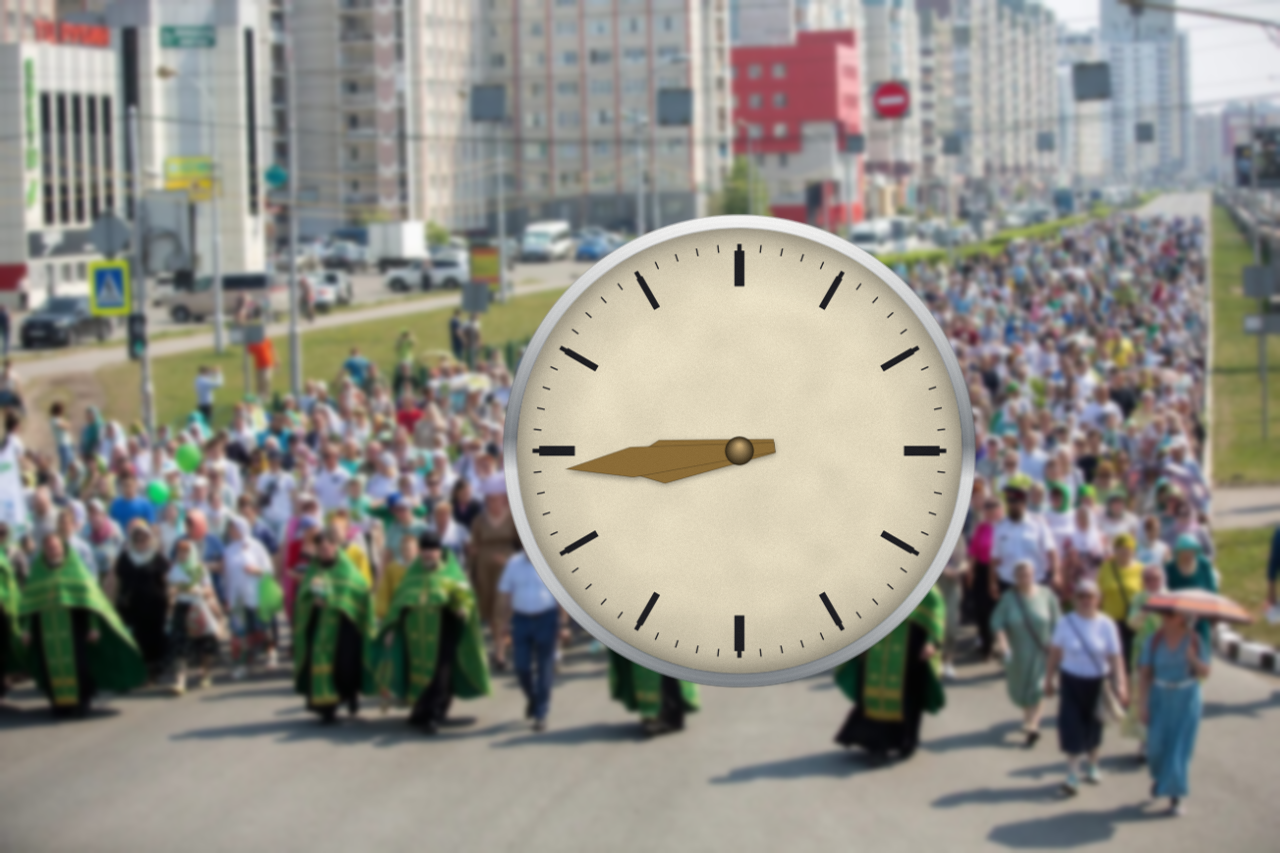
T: 8:44
